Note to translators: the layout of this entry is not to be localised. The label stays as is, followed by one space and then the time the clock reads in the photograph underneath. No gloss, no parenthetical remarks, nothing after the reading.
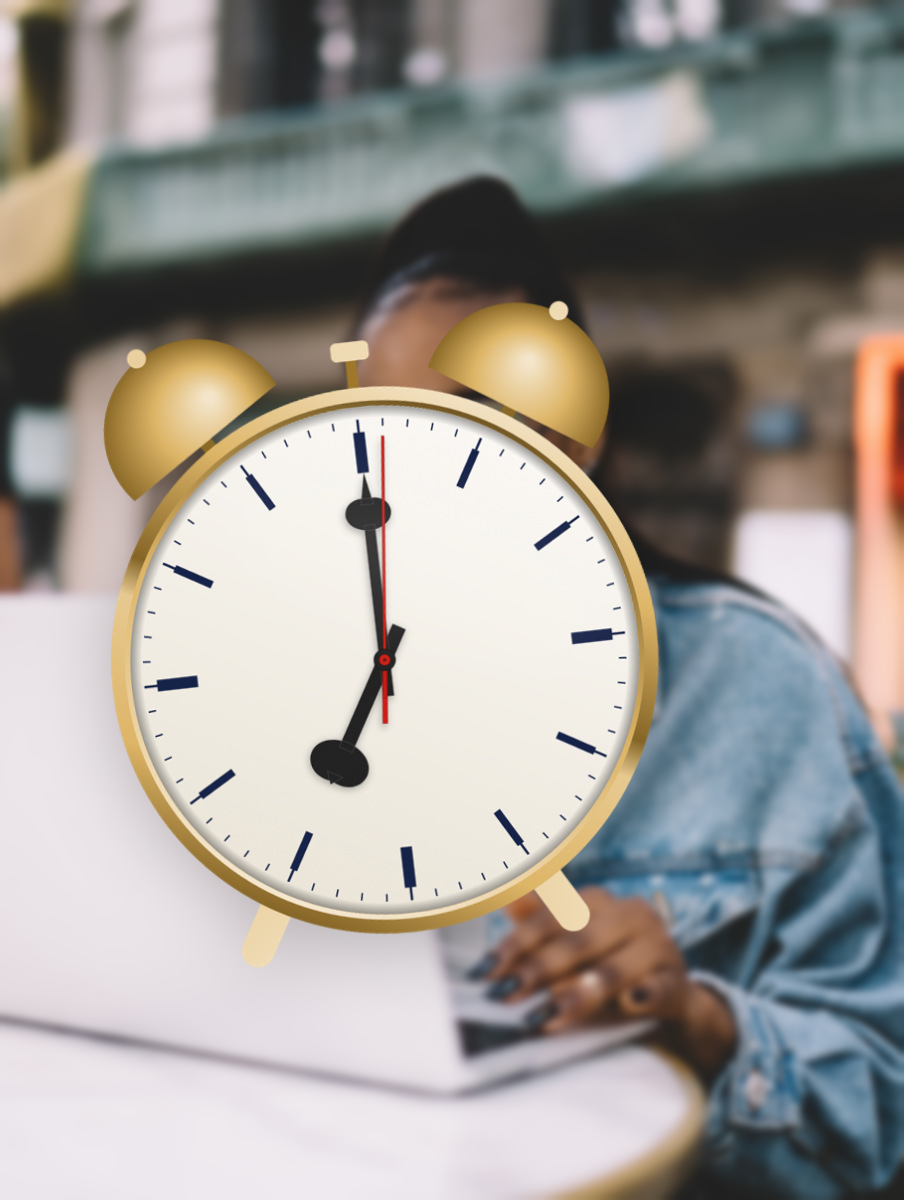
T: 7:00:01
